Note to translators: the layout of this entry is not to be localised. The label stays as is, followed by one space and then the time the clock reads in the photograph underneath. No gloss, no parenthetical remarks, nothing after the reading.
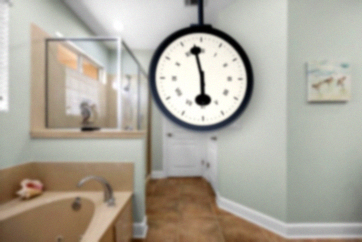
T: 5:58
